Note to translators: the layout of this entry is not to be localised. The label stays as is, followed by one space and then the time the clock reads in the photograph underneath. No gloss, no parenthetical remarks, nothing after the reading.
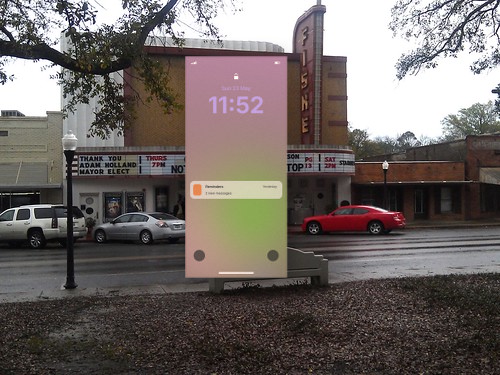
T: 11:52
